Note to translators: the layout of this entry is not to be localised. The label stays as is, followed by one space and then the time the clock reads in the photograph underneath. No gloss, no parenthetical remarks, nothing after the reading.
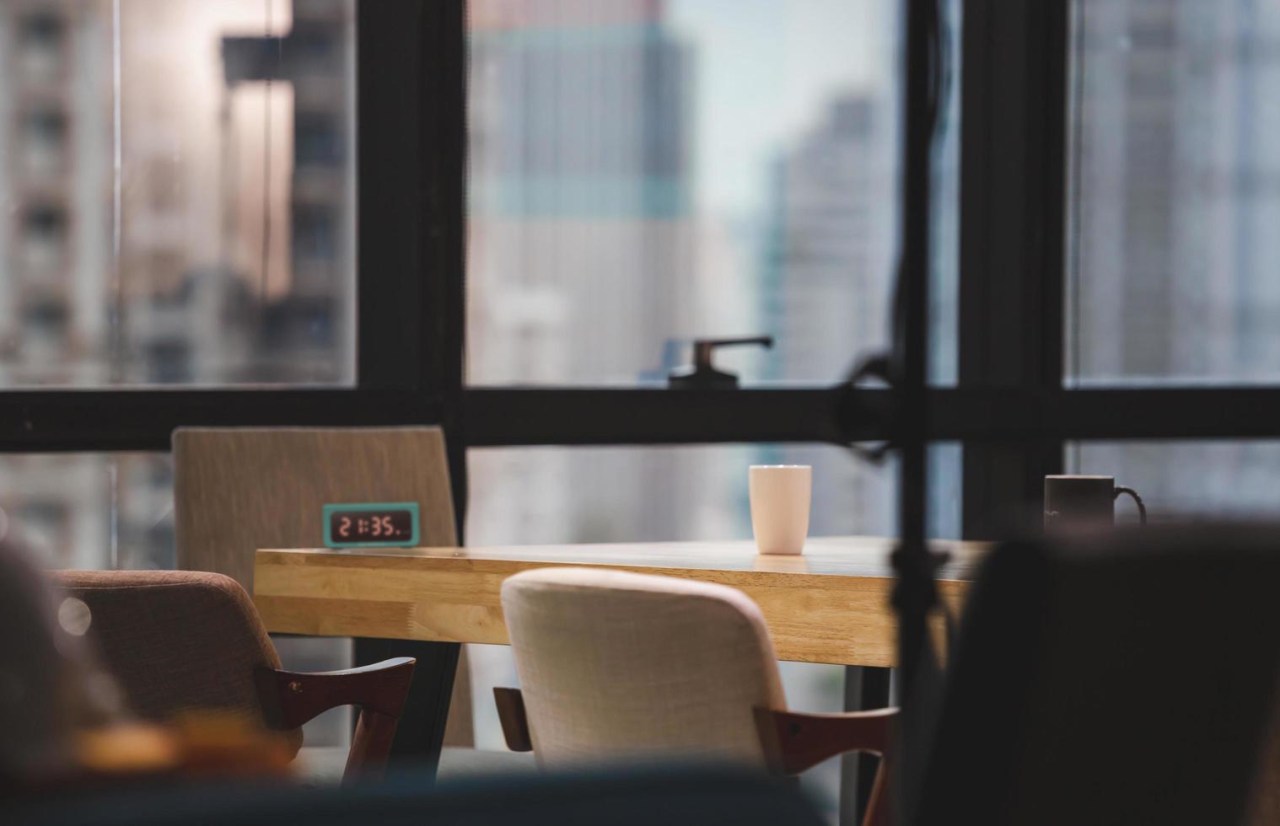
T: 21:35
